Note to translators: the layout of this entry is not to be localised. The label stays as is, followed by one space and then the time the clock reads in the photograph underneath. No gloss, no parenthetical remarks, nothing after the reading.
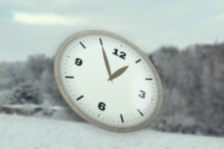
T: 12:55
